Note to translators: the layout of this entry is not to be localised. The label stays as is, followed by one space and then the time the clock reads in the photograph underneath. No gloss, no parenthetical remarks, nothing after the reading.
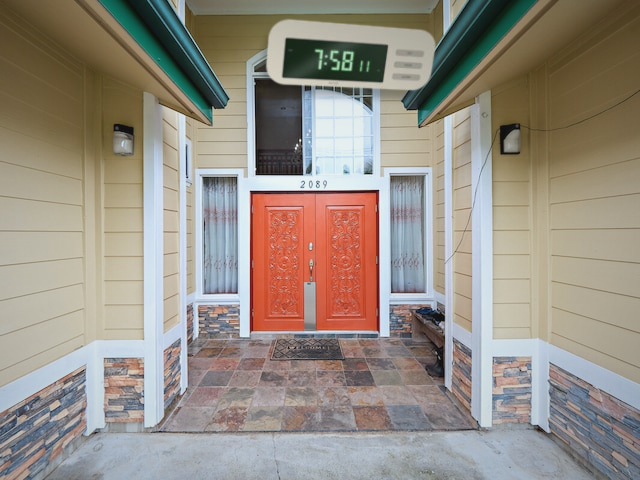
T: 7:58:11
